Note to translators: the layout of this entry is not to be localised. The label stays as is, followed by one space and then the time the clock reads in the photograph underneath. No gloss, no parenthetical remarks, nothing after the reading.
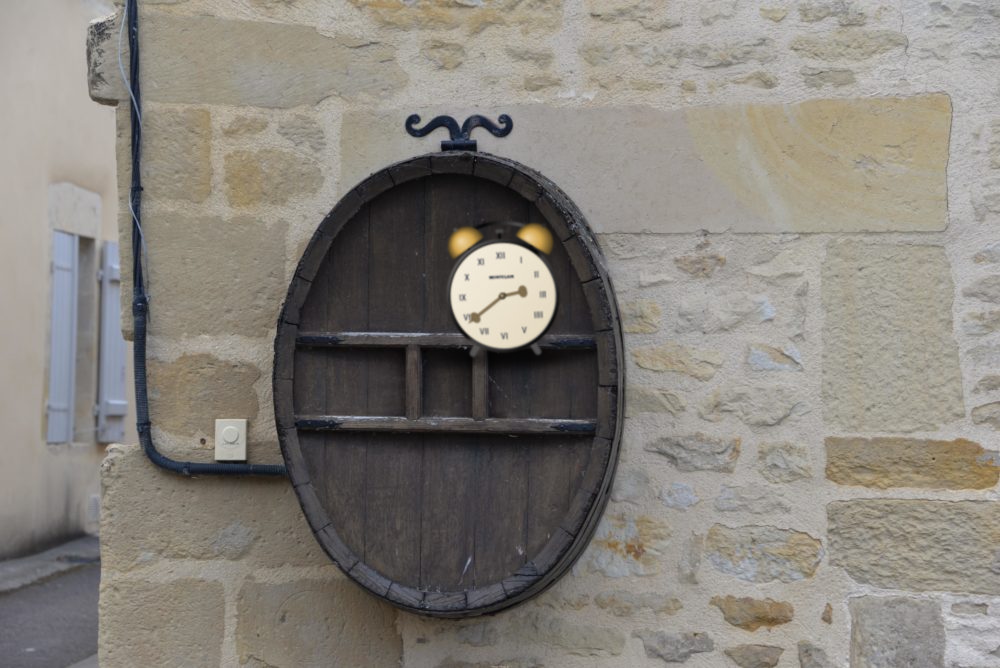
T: 2:39
